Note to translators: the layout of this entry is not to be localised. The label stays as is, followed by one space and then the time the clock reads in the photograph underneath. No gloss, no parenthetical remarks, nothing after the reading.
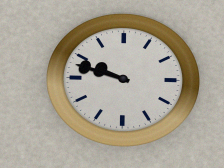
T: 9:48
